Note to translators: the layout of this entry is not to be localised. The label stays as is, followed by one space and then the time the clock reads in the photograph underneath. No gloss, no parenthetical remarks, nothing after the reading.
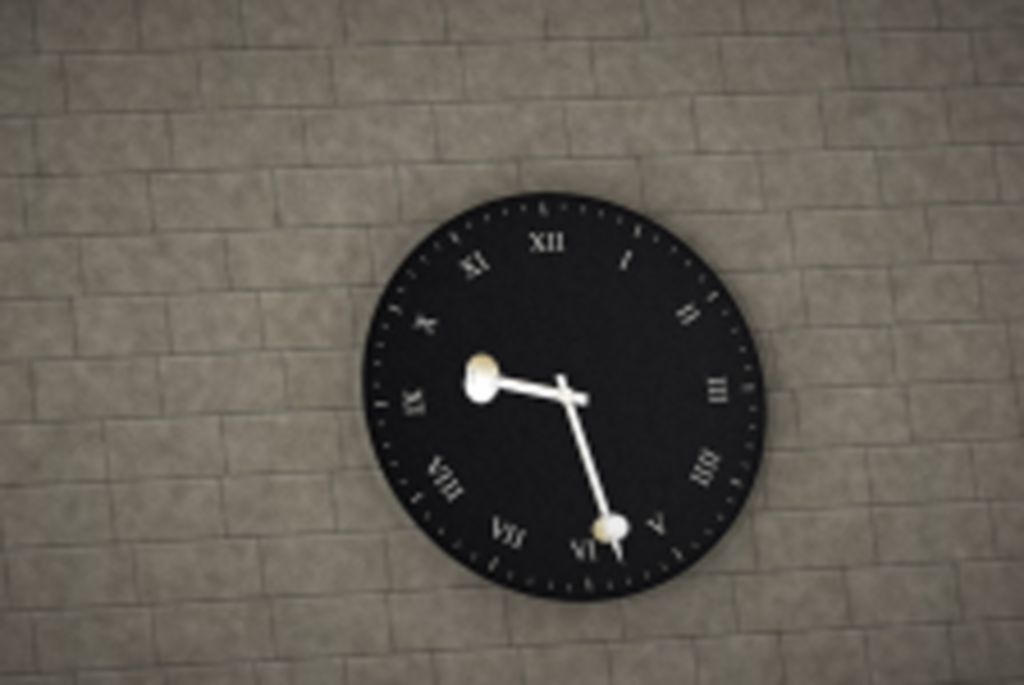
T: 9:28
